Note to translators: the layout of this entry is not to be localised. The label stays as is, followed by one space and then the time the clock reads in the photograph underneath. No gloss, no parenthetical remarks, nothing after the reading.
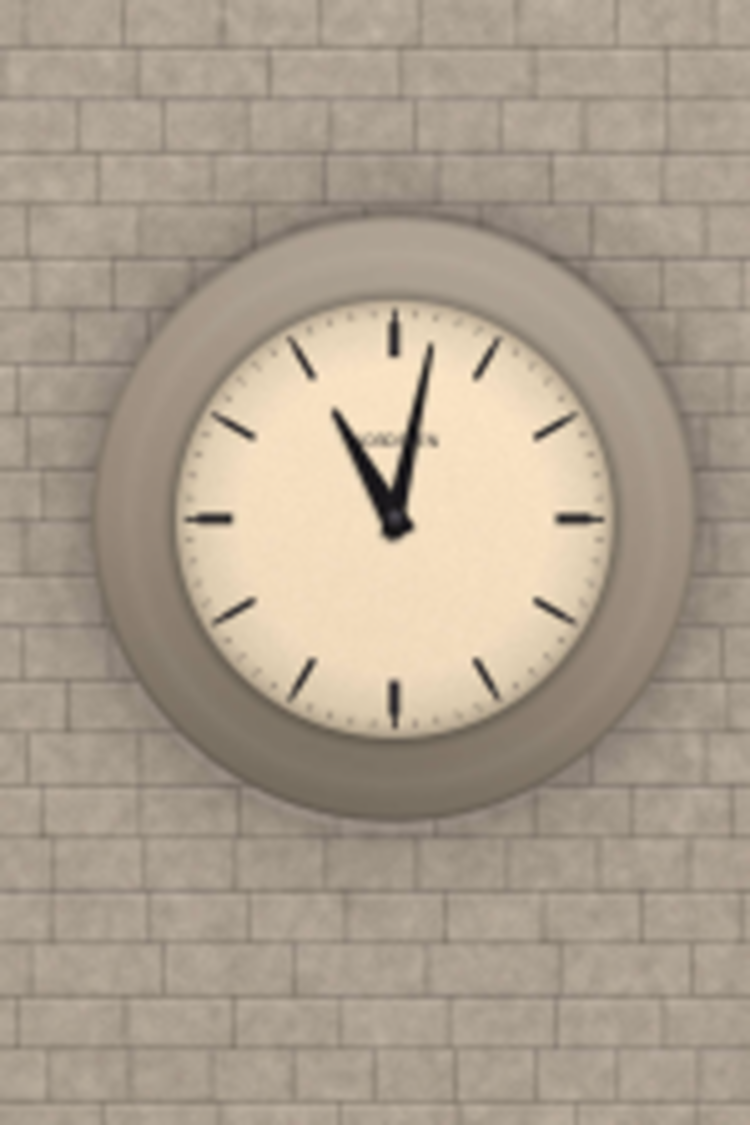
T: 11:02
